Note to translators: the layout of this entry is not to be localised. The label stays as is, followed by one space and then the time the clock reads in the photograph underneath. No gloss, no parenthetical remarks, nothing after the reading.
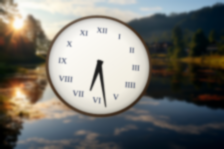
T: 6:28
